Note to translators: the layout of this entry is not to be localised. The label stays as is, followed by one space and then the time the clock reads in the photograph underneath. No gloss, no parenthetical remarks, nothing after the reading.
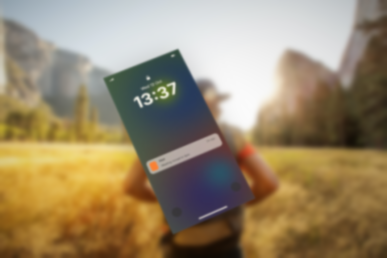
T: 13:37
